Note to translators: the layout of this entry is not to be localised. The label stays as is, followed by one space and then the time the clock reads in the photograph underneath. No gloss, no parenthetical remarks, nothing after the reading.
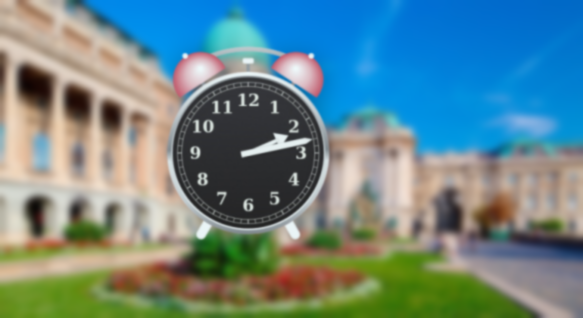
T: 2:13
